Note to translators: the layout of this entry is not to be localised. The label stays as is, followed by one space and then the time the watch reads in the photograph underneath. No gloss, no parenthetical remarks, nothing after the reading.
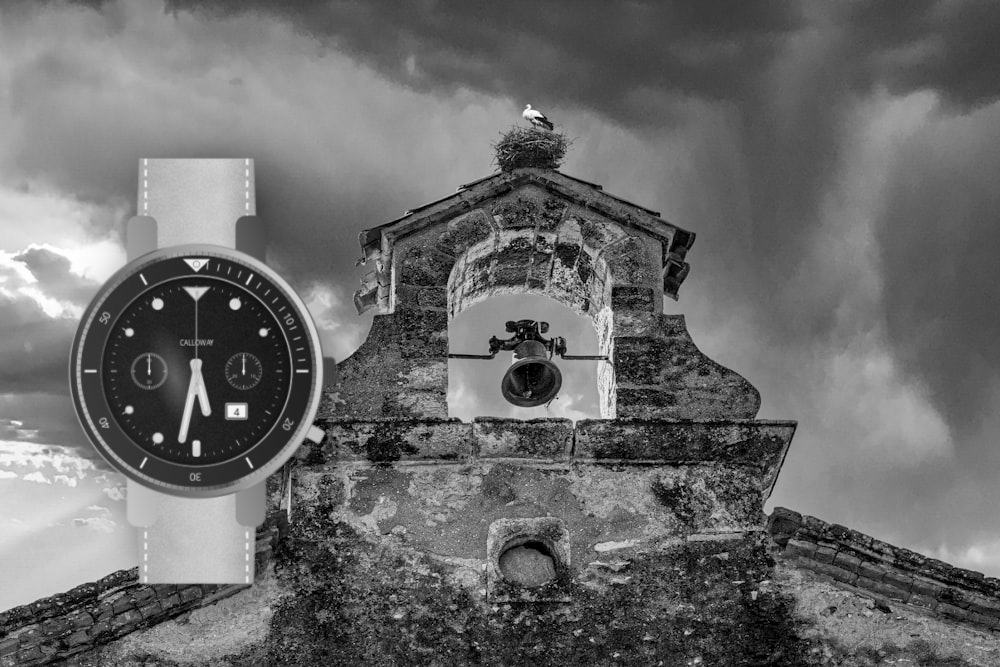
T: 5:32
